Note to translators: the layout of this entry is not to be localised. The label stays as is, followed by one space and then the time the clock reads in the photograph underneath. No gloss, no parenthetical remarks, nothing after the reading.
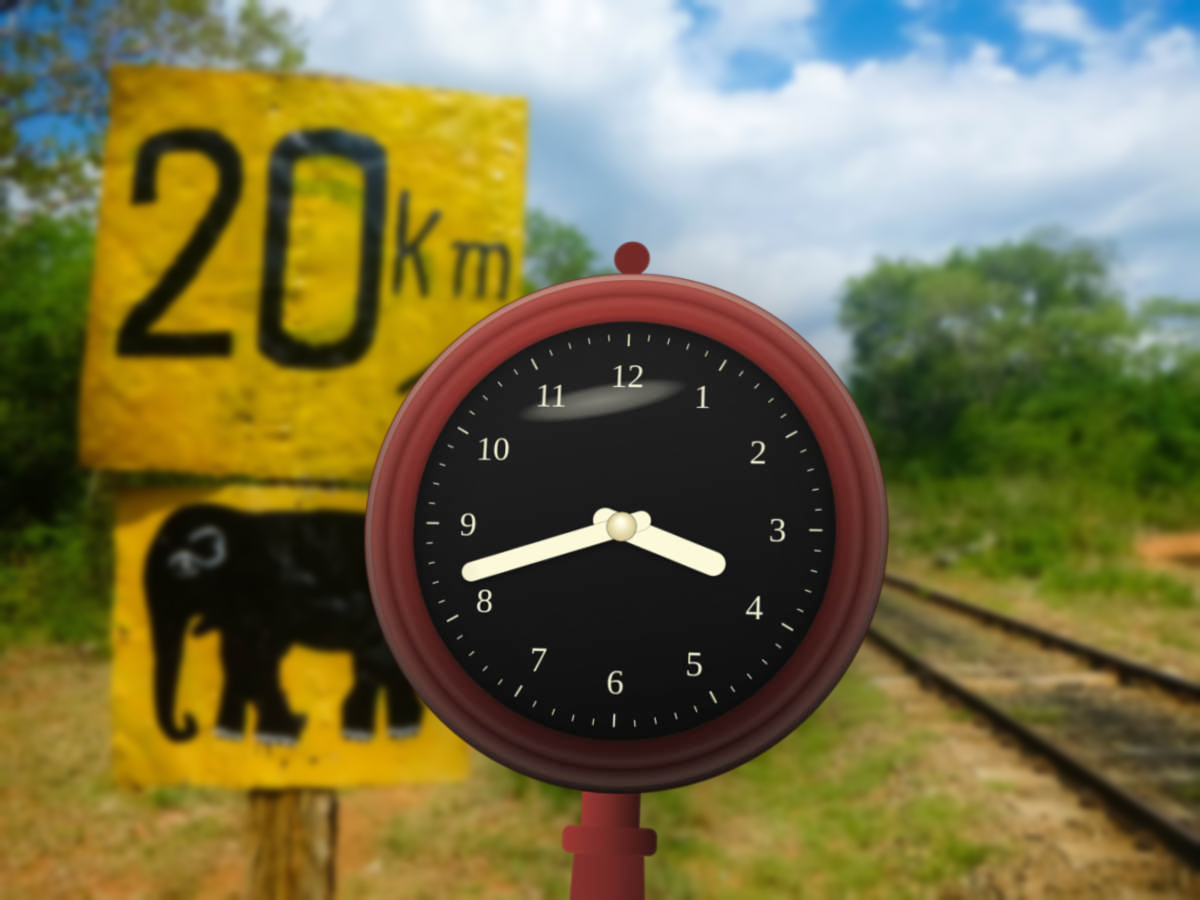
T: 3:42
